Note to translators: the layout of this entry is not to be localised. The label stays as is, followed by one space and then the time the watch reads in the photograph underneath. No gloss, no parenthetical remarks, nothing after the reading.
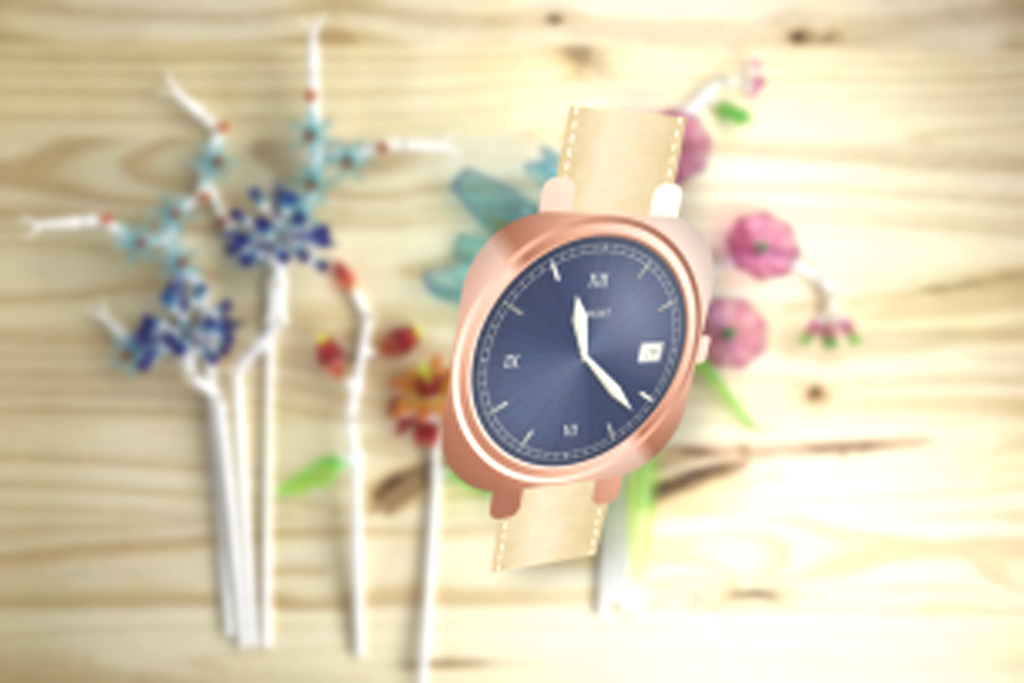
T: 11:22
